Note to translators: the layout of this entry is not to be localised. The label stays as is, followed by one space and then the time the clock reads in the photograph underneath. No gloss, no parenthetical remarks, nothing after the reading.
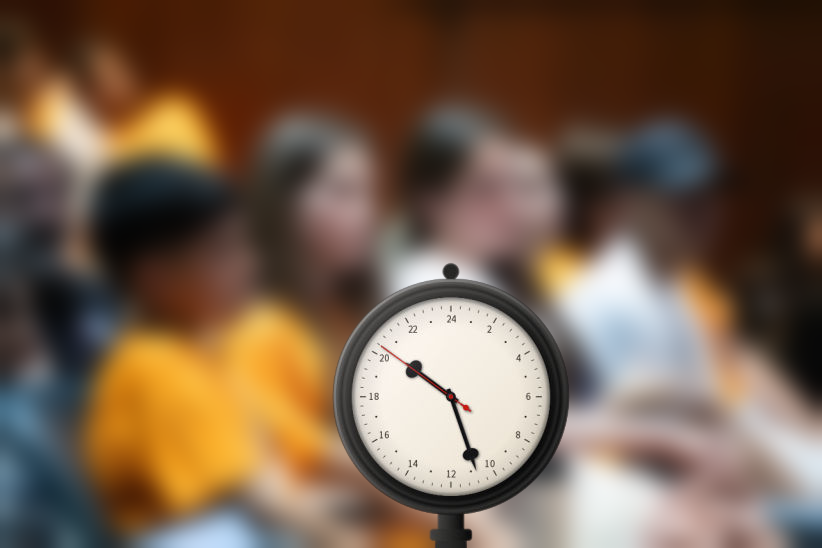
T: 20:26:51
